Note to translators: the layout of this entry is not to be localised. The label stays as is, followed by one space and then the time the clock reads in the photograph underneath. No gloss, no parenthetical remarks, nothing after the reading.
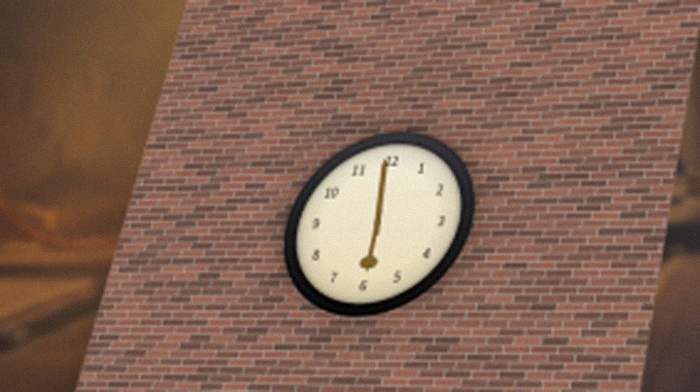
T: 5:59
